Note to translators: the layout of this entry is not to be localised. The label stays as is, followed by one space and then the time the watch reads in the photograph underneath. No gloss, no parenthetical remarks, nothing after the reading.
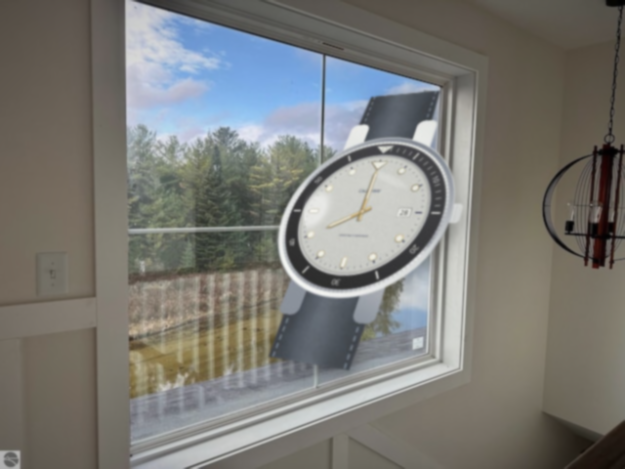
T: 8:00
